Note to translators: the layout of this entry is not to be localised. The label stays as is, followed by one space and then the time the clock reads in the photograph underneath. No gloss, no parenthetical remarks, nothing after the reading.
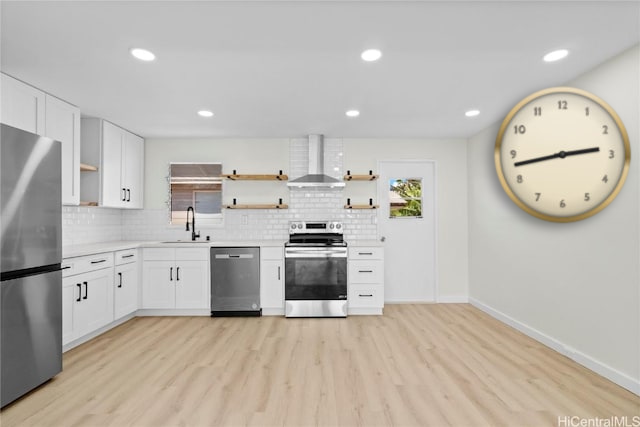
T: 2:43
